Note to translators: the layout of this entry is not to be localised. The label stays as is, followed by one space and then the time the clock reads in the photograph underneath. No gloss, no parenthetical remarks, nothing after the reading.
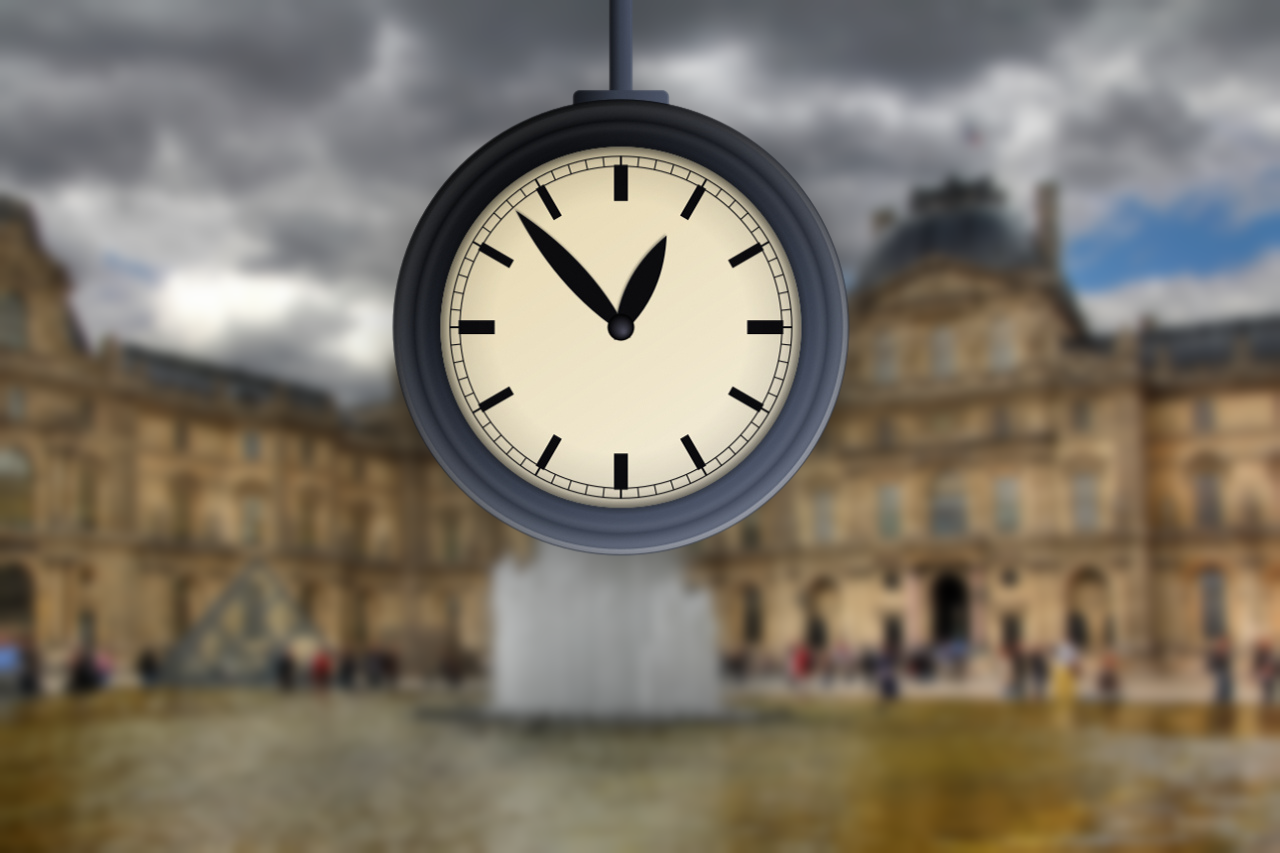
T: 12:53
